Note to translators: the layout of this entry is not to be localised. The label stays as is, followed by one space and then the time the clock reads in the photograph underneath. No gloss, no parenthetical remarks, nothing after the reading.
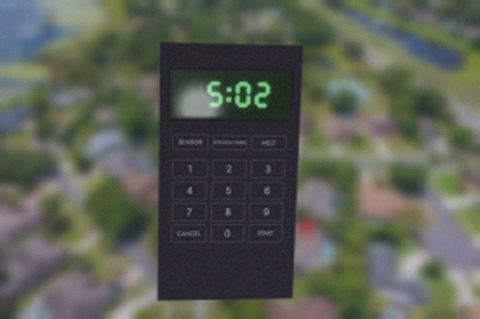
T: 5:02
